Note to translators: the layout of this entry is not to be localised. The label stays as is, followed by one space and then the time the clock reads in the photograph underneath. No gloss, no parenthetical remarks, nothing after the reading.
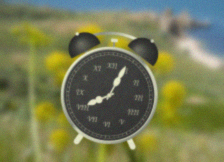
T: 8:04
